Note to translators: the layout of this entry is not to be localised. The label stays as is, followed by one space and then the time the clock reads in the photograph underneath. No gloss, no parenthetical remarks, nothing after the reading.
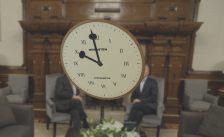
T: 9:59
